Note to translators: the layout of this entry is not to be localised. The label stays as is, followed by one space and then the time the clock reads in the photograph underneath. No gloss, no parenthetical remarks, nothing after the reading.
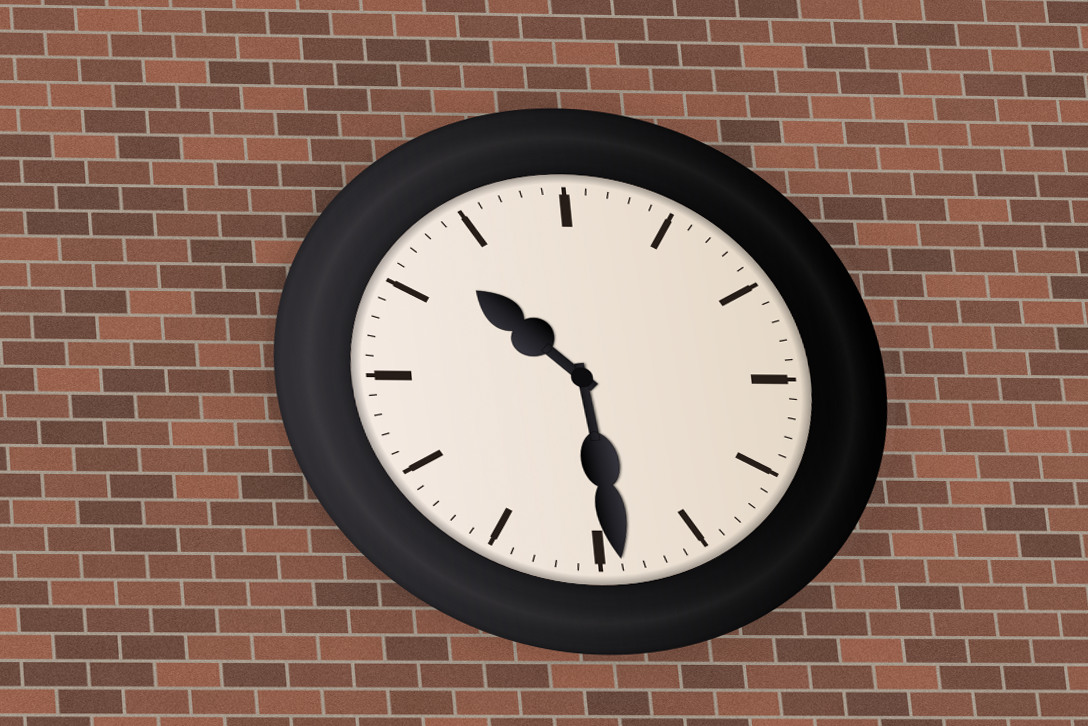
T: 10:29
